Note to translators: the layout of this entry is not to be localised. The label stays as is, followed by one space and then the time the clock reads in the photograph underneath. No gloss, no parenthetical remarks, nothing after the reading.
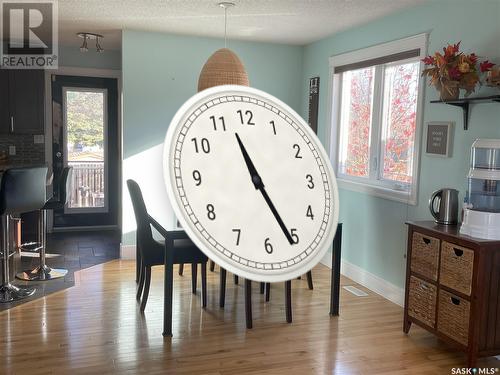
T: 11:26
